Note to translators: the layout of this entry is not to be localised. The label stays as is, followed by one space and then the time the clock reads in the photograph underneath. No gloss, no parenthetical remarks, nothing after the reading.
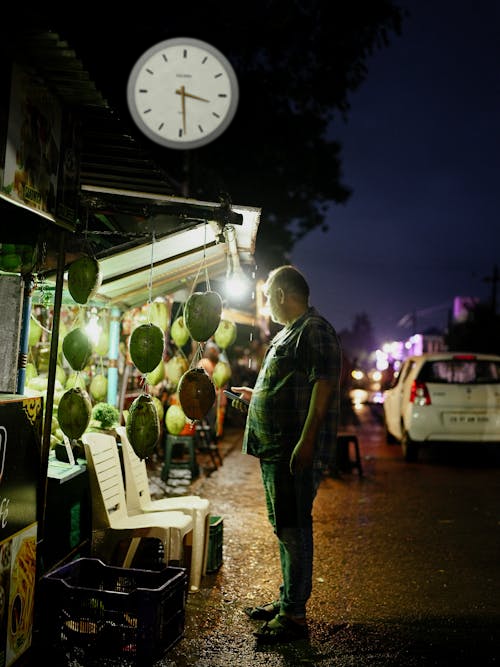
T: 3:29
